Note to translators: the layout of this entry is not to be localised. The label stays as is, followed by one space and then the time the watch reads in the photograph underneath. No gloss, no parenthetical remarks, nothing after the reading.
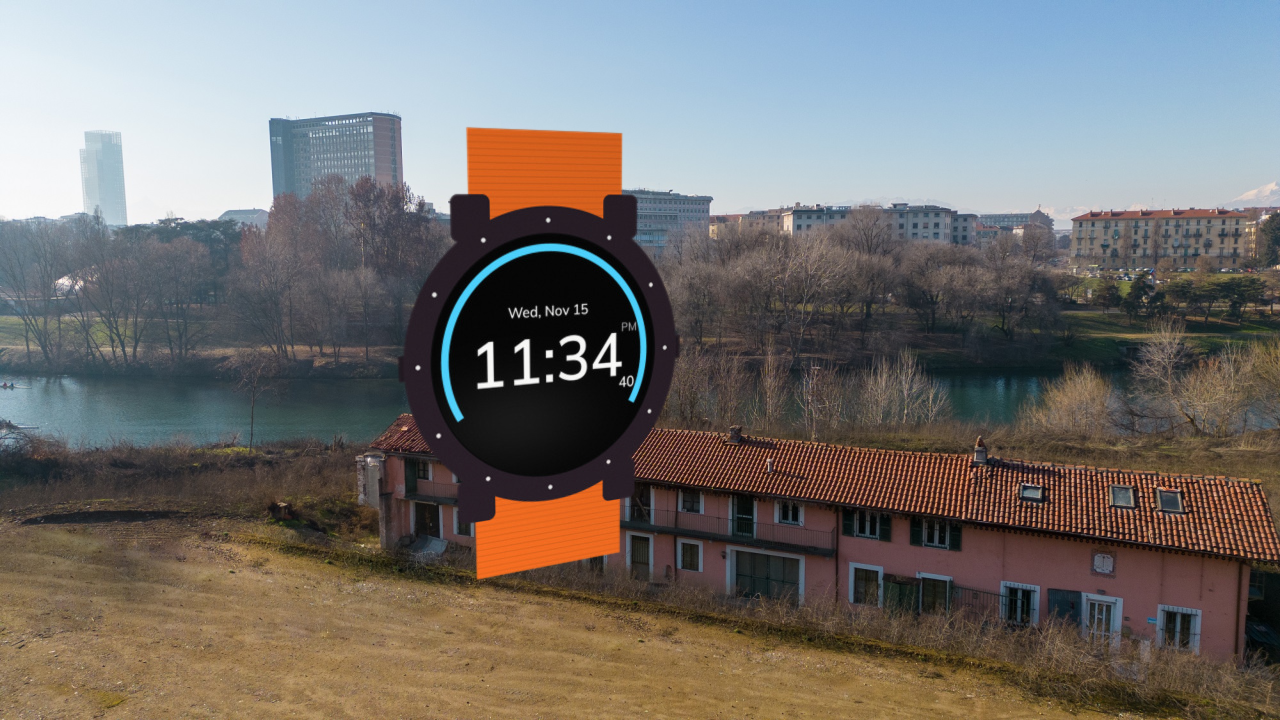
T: 11:34:40
